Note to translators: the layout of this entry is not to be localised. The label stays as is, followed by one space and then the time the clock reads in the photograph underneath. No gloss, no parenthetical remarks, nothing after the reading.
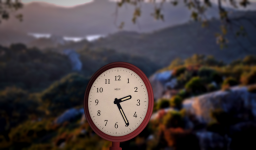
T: 2:25
